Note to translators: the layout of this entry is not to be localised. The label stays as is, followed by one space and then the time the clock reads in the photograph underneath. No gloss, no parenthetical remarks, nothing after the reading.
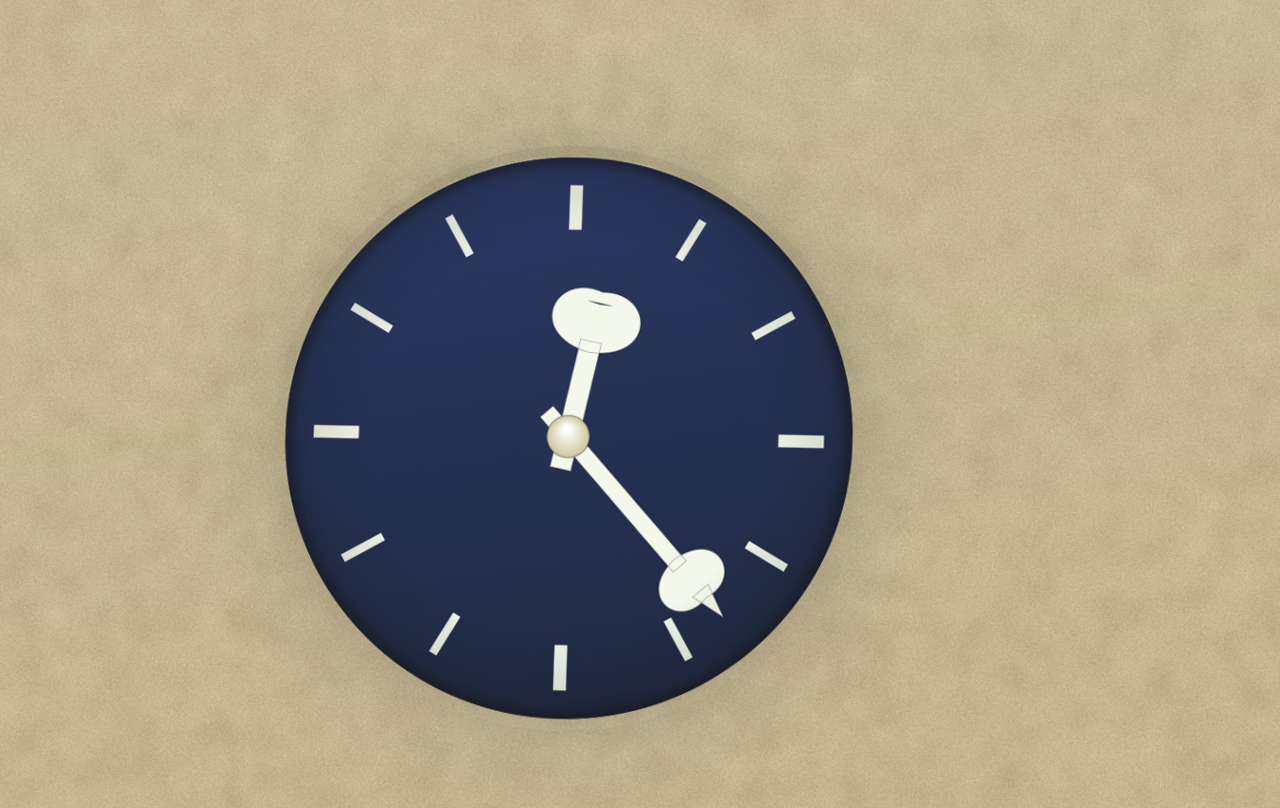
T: 12:23
